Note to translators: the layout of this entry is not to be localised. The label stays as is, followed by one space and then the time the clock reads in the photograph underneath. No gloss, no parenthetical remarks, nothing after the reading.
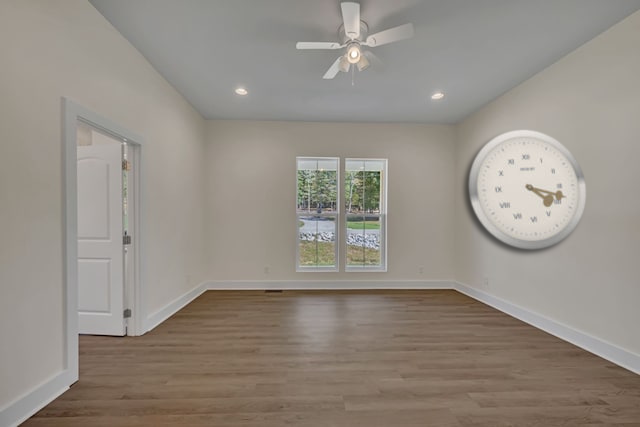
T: 4:18
